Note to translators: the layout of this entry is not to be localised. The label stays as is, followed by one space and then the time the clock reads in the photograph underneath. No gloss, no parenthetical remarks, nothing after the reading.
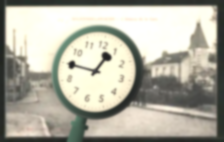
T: 12:45
